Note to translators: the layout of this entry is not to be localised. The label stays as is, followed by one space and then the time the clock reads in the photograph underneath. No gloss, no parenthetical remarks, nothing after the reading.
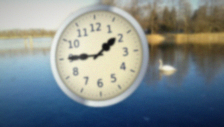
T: 1:45
